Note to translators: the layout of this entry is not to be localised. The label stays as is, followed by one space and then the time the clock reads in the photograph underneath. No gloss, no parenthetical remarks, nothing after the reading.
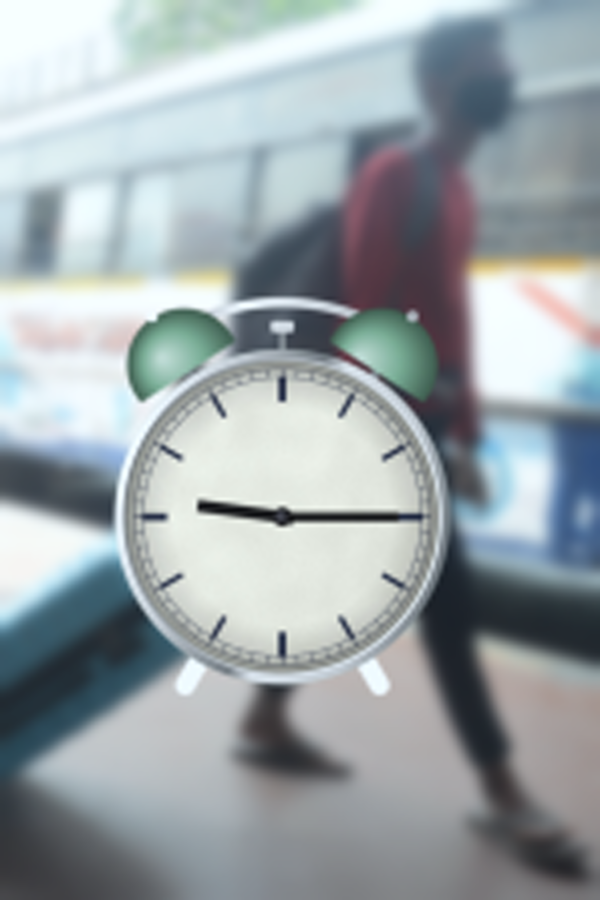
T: 9:15
